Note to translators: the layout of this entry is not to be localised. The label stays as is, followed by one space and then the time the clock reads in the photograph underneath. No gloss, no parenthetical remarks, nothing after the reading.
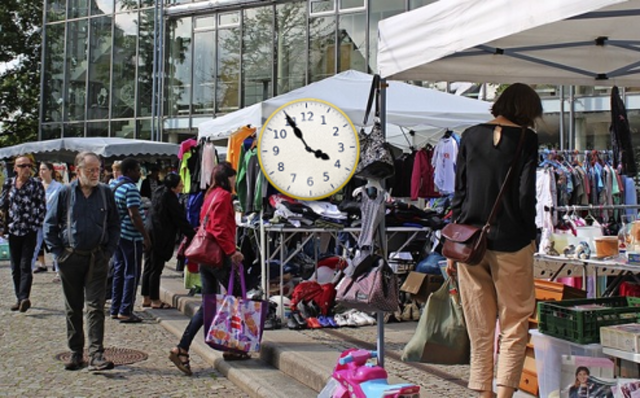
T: 3:55
